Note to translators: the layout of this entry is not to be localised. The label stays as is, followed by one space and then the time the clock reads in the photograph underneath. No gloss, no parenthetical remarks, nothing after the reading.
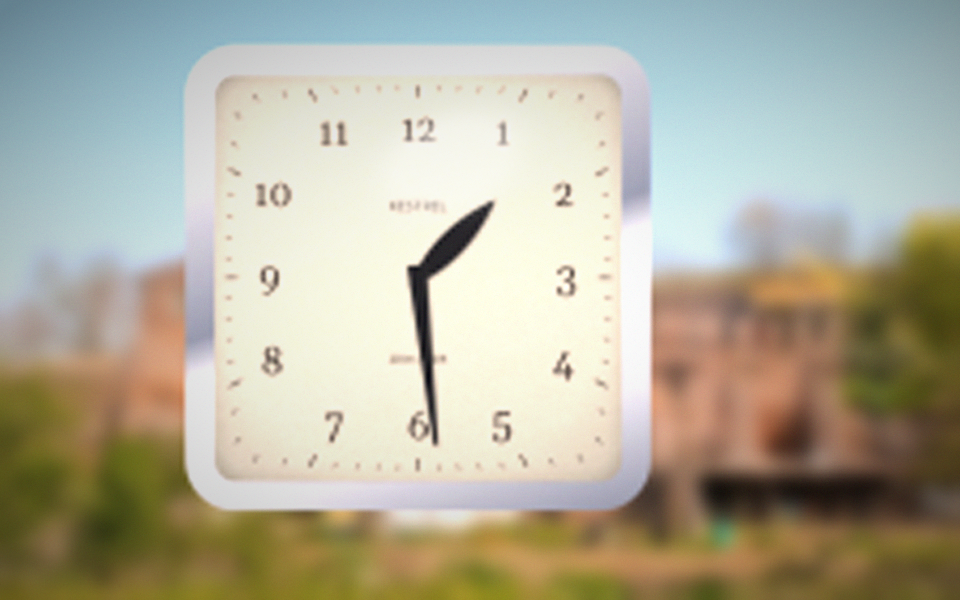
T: 1:29
